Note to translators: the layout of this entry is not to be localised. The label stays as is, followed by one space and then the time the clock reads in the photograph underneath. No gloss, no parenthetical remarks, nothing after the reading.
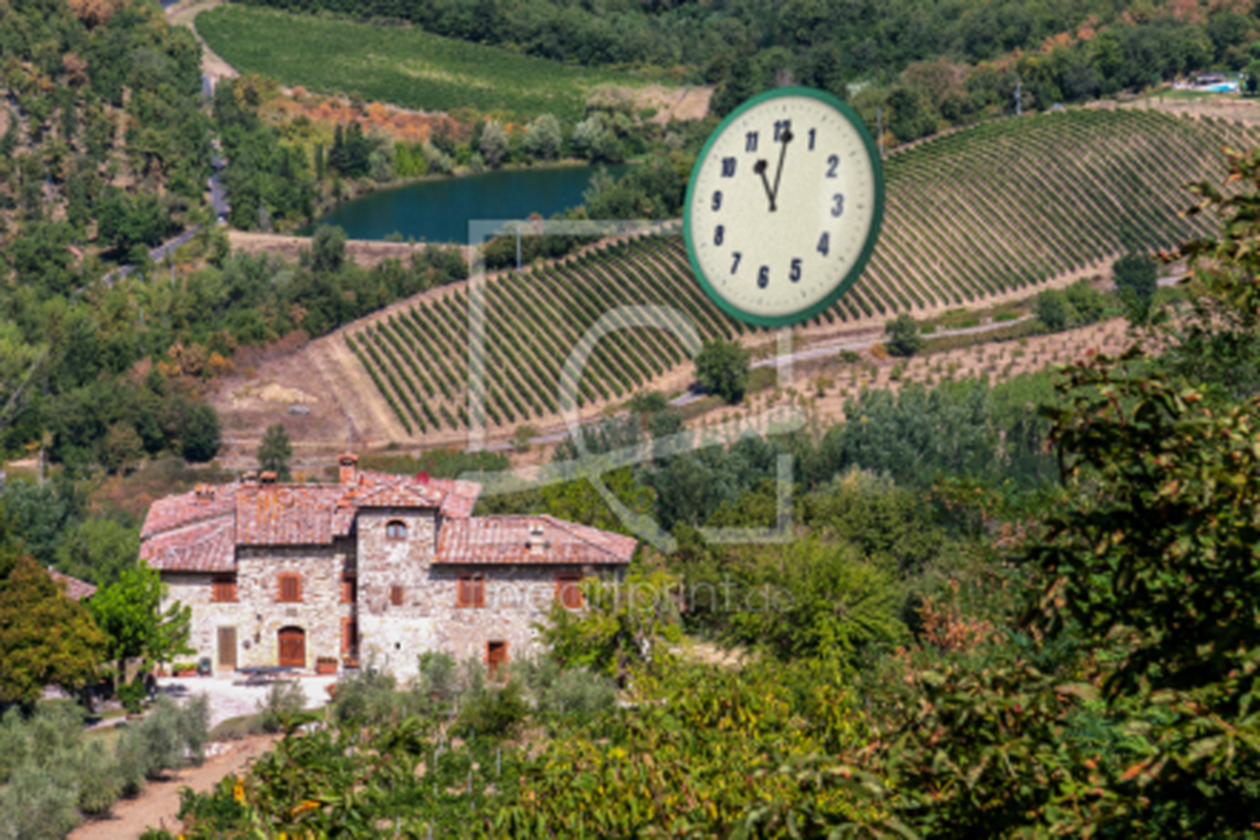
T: 11:01
